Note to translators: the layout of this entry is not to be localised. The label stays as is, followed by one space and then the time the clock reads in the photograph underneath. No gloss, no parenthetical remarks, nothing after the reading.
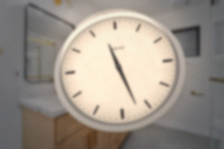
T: 11:27
